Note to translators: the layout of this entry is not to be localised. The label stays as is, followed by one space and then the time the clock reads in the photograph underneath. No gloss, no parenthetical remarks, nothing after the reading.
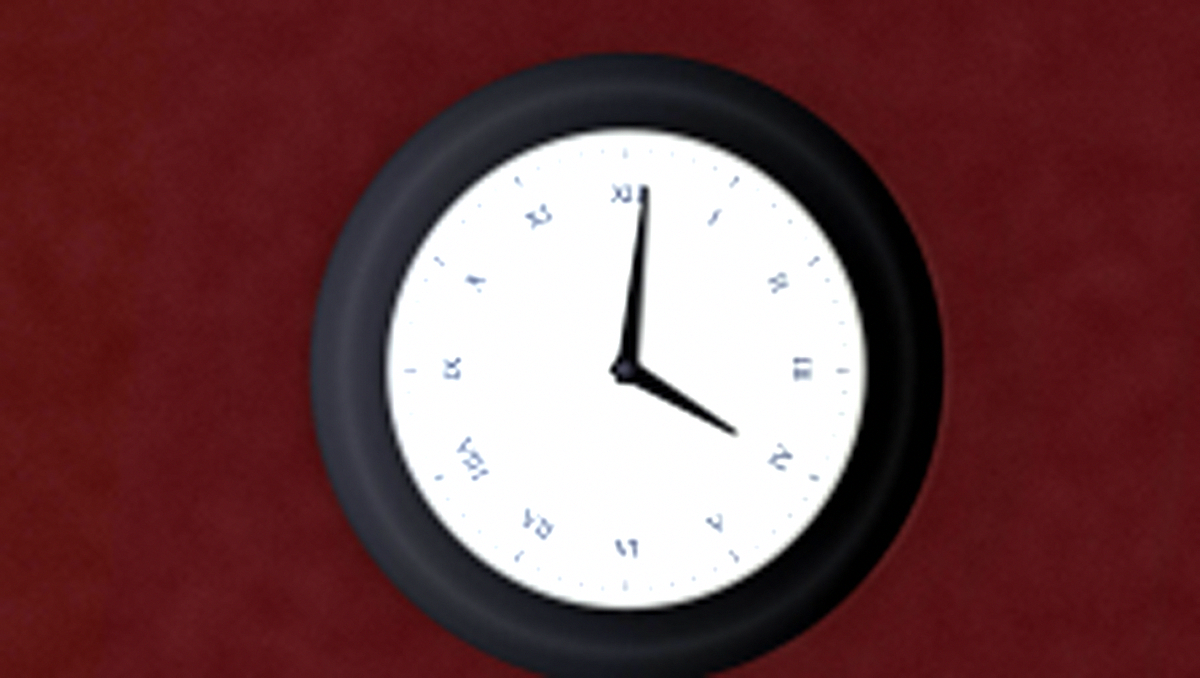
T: 4:01
